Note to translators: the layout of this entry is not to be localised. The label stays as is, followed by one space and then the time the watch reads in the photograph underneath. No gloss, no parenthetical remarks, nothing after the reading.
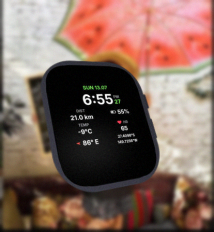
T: 6:55
